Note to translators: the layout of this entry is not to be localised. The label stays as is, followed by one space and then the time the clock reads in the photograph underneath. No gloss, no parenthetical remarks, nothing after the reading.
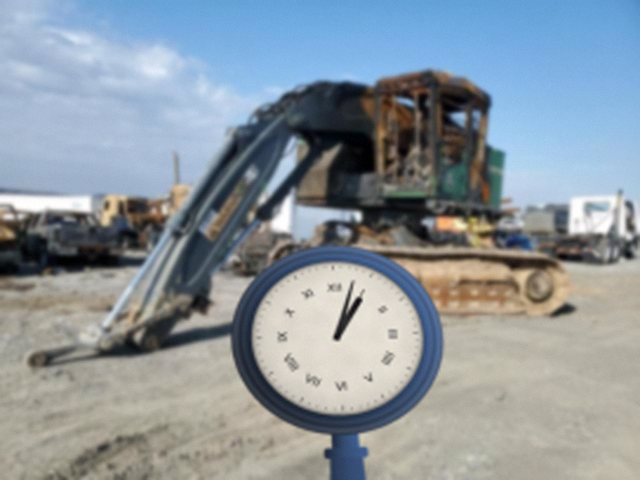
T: 1:03
